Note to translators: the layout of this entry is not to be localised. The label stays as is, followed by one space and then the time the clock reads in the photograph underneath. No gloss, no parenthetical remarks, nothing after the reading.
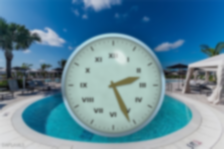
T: 2:26
